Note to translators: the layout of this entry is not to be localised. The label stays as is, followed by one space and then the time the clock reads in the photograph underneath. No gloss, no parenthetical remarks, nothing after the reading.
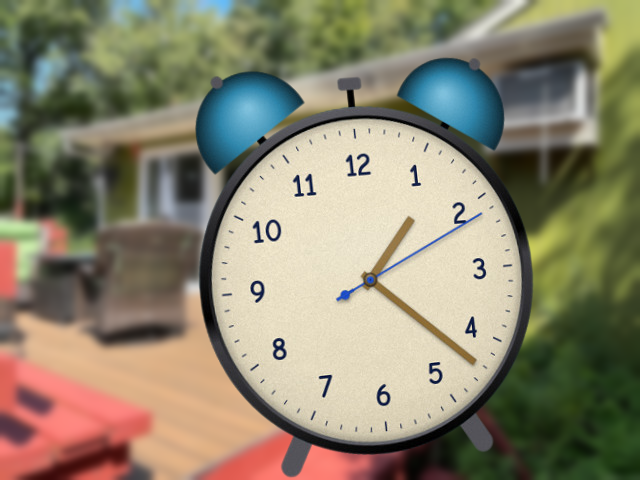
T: 1:22:11
